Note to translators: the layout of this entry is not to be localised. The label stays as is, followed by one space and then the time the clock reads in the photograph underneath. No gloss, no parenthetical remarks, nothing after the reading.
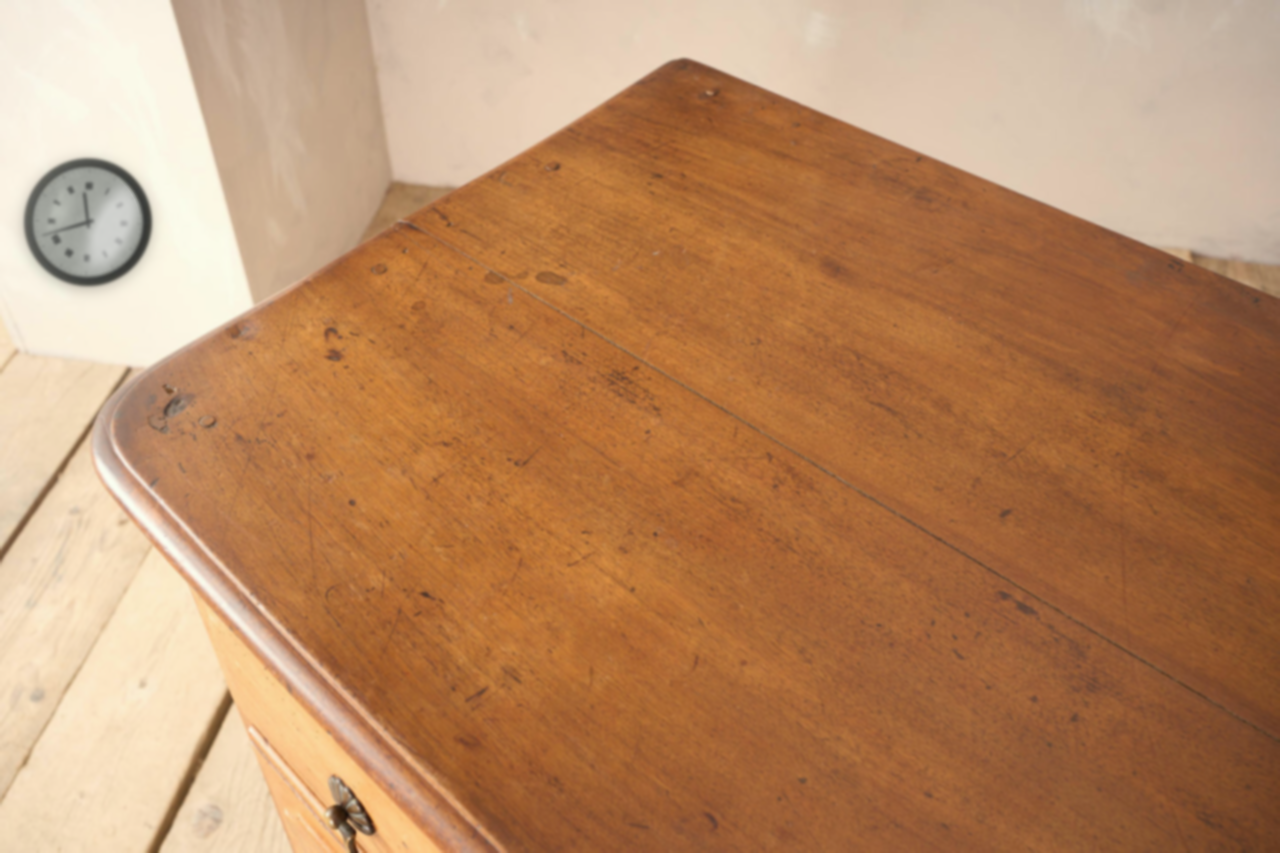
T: 11:42
